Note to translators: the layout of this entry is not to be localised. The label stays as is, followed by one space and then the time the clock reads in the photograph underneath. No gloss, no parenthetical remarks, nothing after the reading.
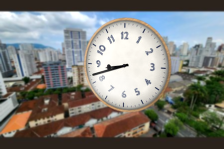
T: 8:42
